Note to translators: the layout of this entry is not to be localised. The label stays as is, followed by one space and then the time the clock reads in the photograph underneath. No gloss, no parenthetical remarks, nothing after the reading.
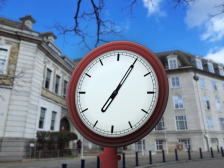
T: 7:05
